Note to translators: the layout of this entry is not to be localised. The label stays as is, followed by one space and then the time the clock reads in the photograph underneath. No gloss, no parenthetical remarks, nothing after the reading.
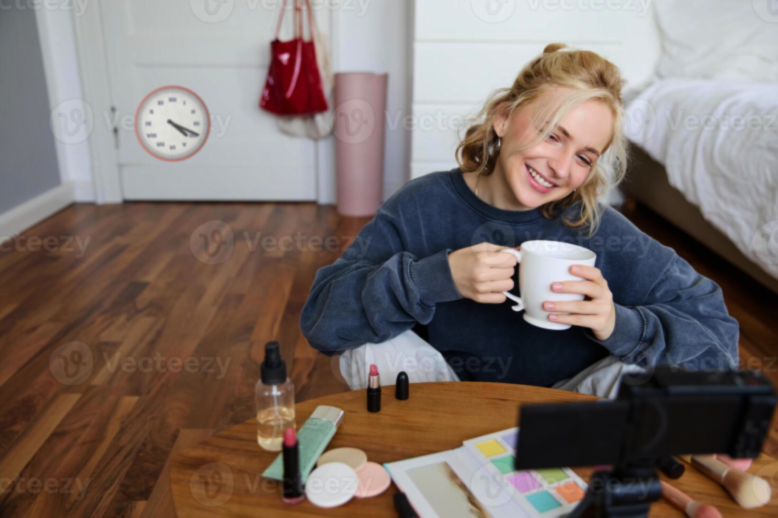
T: 4:19
